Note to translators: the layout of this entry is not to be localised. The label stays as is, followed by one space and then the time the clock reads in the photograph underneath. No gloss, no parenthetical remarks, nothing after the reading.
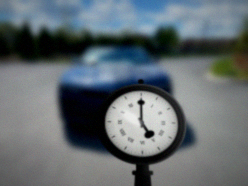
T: 5:00
